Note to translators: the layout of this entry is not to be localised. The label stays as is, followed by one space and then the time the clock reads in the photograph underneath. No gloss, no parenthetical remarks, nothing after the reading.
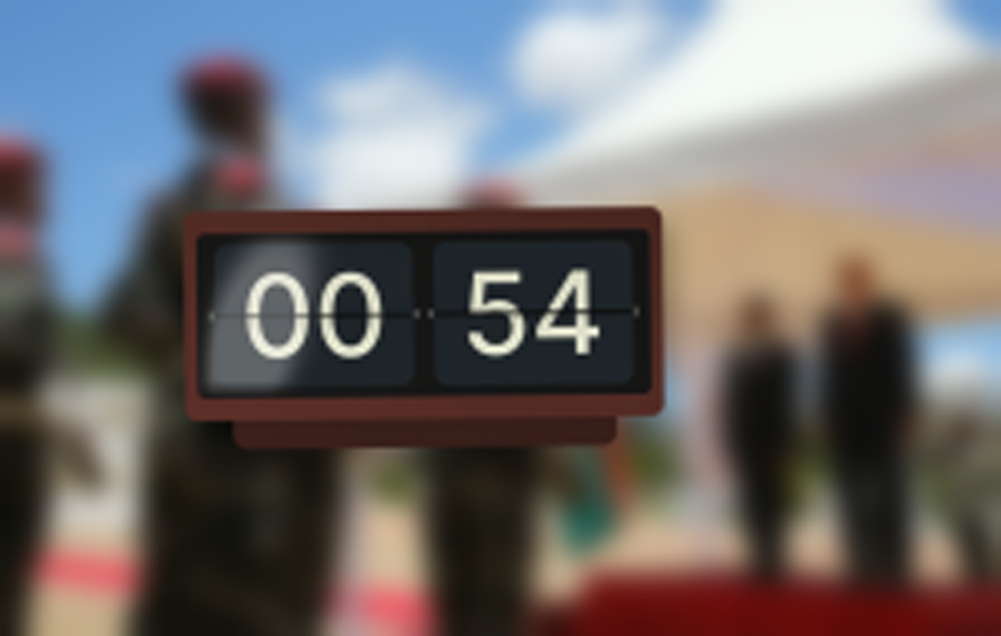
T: 0:54
